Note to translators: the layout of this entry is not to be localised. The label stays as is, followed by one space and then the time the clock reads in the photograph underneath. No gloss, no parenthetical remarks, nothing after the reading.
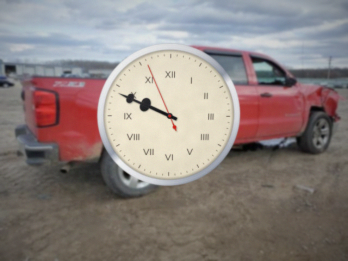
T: 9:48:56
